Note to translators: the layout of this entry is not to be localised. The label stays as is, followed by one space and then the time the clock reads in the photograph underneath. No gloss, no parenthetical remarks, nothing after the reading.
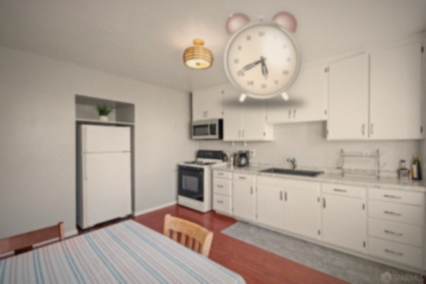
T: 5:41
